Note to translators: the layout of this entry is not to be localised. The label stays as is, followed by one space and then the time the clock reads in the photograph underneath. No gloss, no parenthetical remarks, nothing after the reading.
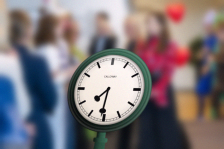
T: 7:31
